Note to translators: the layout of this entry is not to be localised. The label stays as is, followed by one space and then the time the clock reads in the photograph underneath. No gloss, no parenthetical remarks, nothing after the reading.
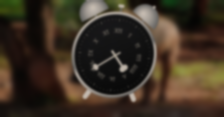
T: 4:39
